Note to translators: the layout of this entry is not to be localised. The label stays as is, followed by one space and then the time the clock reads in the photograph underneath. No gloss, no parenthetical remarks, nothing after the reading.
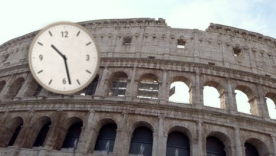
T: 10:28
